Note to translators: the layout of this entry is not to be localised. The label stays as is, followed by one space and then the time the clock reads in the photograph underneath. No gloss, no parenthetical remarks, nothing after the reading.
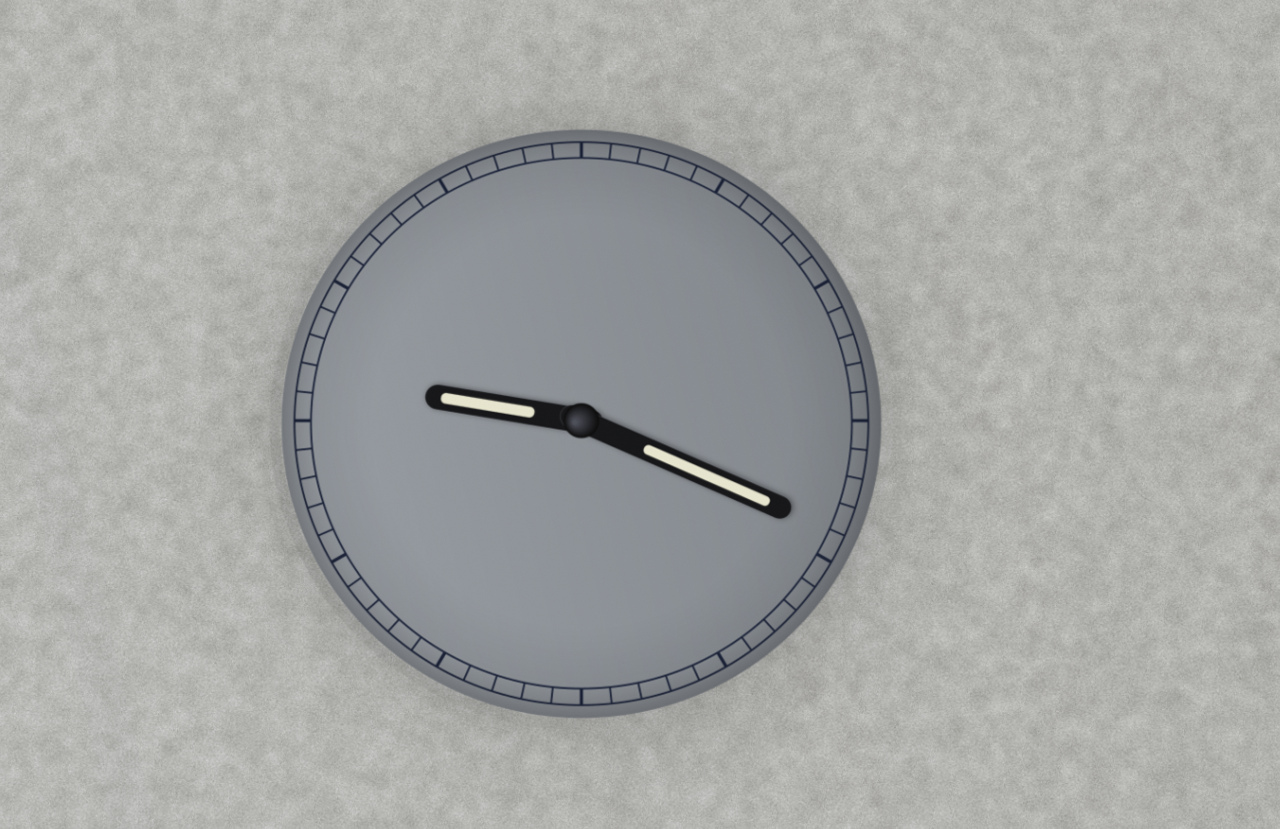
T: 9:19
